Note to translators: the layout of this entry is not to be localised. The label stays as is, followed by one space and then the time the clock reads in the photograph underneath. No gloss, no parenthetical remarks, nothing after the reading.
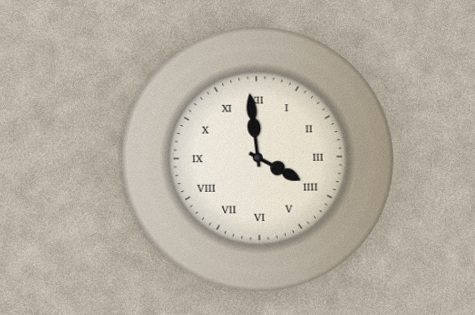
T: 3:59
